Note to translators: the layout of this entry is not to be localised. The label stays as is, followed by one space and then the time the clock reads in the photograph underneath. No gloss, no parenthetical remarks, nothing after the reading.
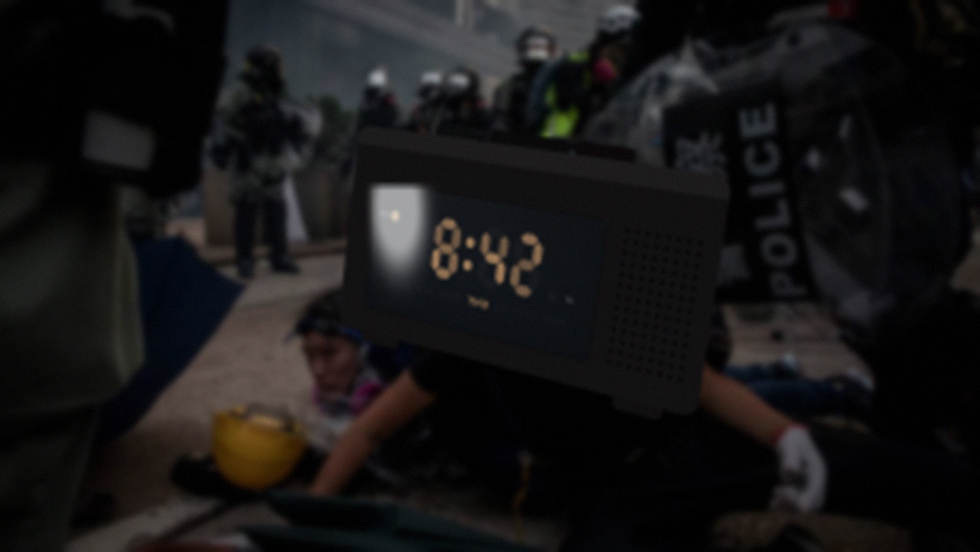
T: 8:42
